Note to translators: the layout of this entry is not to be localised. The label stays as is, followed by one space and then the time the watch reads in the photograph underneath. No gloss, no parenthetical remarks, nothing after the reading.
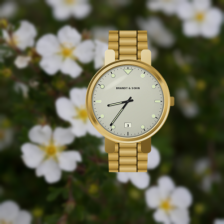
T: 8:36
